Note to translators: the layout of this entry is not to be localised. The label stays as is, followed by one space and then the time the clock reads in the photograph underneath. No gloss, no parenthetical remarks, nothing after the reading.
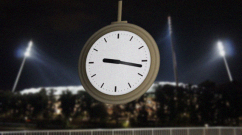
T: 9:17
